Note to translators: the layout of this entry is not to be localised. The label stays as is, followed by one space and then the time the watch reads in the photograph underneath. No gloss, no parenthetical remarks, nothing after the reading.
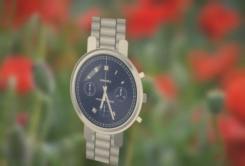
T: 6:26
